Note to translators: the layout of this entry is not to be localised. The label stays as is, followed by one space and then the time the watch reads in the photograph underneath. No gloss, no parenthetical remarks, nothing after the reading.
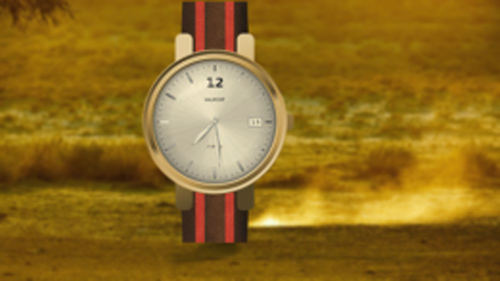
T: 7:29
